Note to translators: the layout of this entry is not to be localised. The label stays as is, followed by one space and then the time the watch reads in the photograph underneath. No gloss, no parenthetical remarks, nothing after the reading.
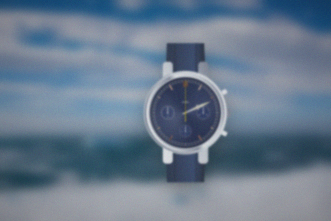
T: 2:11
